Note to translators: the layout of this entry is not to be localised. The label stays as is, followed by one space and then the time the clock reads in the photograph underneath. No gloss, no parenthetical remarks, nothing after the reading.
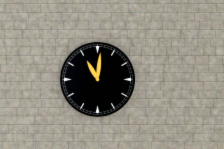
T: 11:01
